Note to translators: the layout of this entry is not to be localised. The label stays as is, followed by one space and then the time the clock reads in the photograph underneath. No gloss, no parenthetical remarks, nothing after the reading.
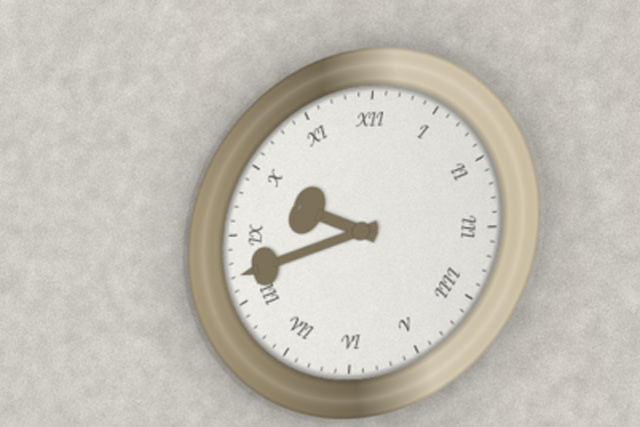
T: 9:42
